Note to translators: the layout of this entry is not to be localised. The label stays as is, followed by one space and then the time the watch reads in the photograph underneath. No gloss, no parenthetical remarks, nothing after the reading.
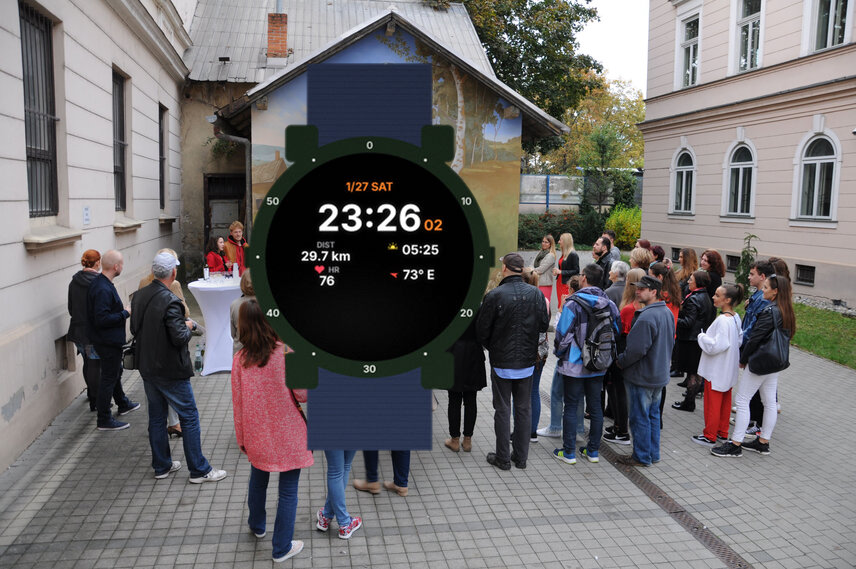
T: 23:26:02
